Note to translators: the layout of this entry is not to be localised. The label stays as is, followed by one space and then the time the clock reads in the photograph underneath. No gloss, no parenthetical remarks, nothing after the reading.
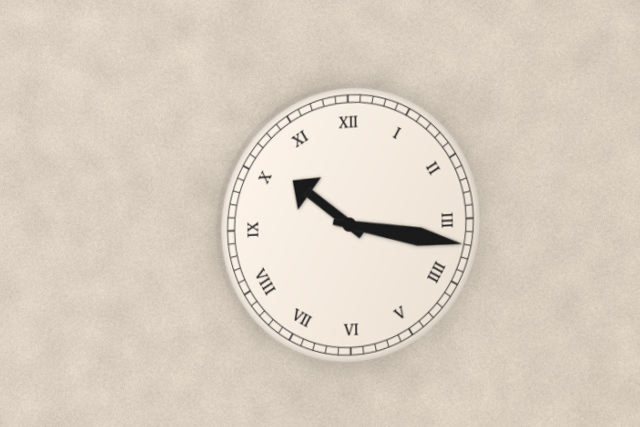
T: 10:17
